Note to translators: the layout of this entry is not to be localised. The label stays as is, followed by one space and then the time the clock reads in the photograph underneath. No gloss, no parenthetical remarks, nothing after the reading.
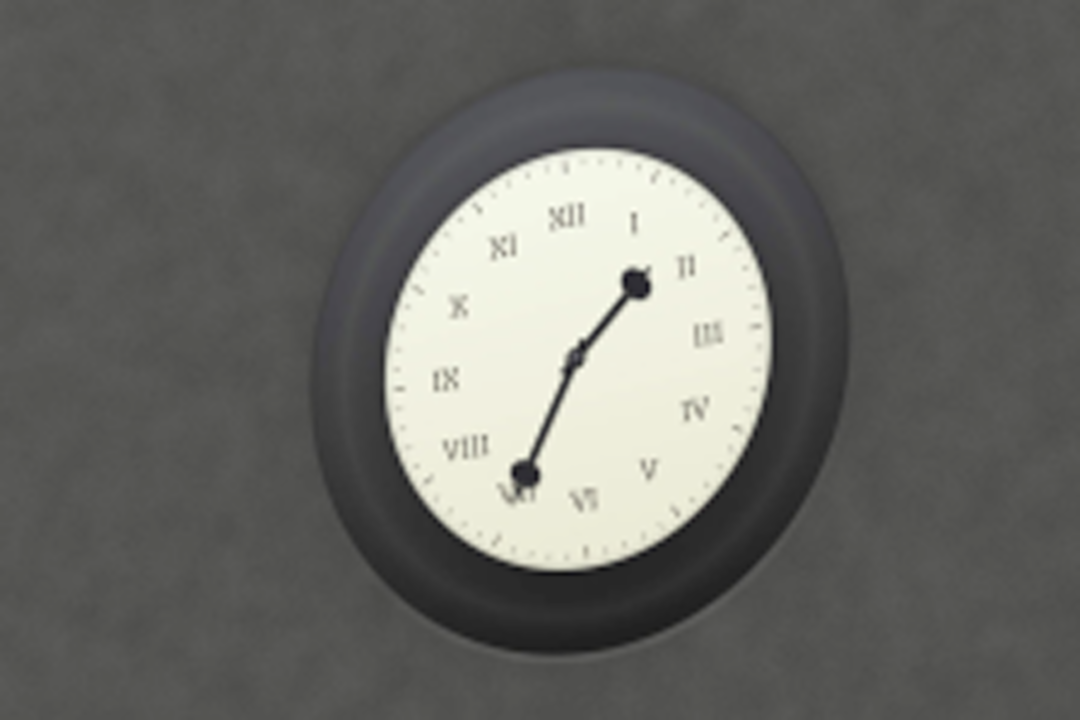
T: 1:35
